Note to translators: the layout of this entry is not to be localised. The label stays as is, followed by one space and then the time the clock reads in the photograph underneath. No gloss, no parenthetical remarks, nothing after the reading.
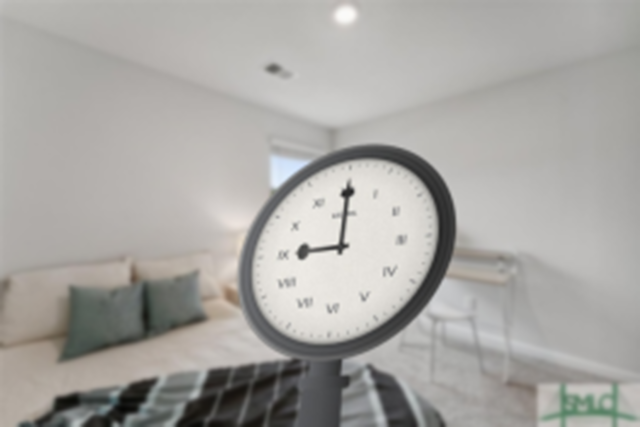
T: 9:00
